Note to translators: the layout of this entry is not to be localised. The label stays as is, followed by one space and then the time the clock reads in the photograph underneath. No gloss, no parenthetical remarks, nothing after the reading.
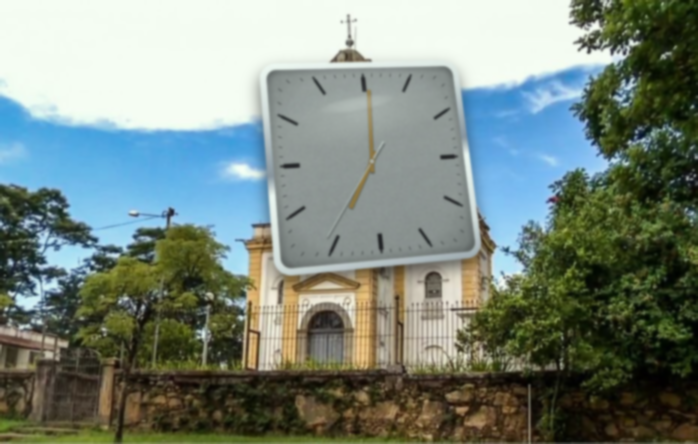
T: 7:00:36
